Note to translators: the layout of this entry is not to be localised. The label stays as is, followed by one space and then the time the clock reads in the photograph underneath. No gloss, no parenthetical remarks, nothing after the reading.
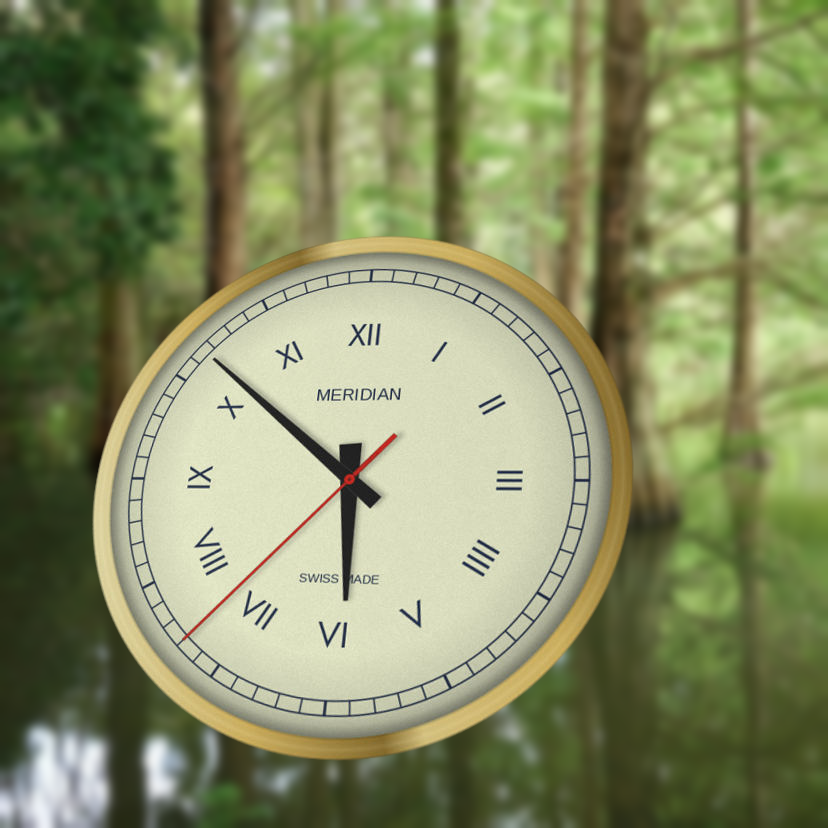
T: 5:51:37
